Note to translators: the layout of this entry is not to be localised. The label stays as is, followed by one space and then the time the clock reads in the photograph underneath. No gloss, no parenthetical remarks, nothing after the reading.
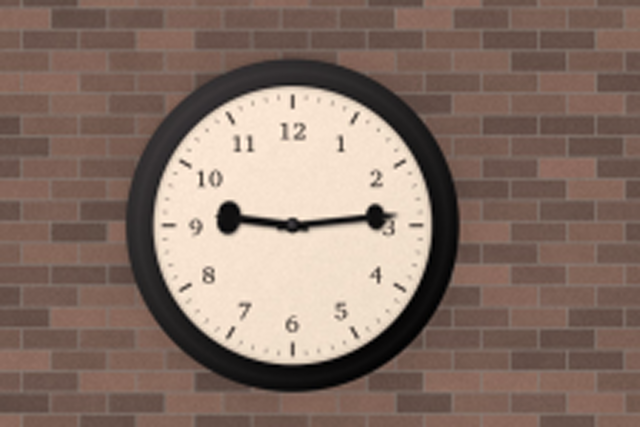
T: 9:14
